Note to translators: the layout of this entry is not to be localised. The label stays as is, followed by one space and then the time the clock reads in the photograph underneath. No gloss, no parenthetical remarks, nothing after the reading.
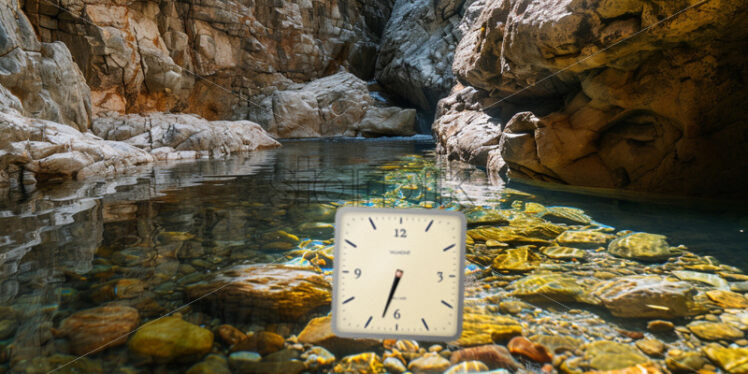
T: 6:33
